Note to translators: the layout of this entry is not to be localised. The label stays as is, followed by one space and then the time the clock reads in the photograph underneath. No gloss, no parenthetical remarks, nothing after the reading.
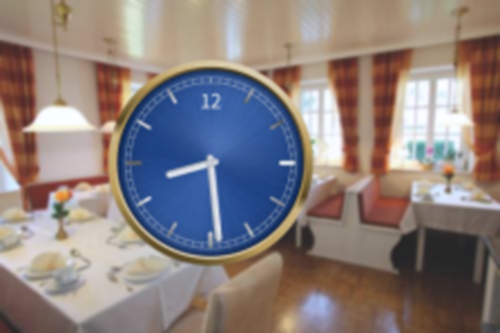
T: 8:29
